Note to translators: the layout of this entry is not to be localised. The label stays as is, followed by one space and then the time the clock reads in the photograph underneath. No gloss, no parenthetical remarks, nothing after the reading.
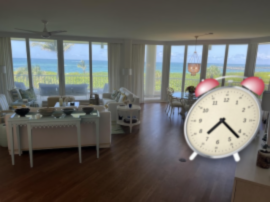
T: 7:22
